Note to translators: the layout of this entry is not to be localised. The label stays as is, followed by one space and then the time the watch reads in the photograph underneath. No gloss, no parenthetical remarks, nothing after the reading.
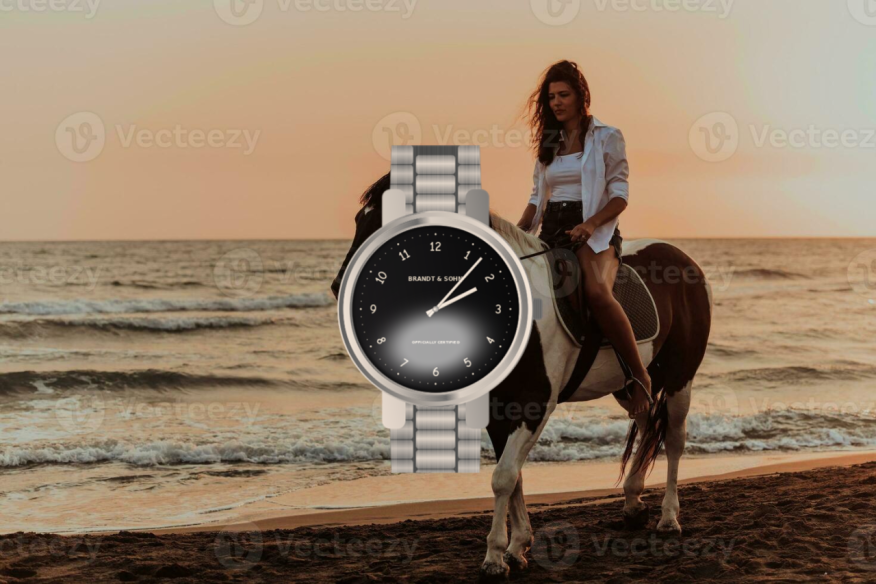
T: 2:07
